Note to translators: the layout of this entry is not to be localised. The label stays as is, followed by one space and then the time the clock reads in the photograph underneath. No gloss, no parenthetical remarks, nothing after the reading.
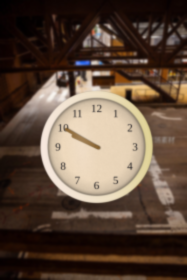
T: 9:50
